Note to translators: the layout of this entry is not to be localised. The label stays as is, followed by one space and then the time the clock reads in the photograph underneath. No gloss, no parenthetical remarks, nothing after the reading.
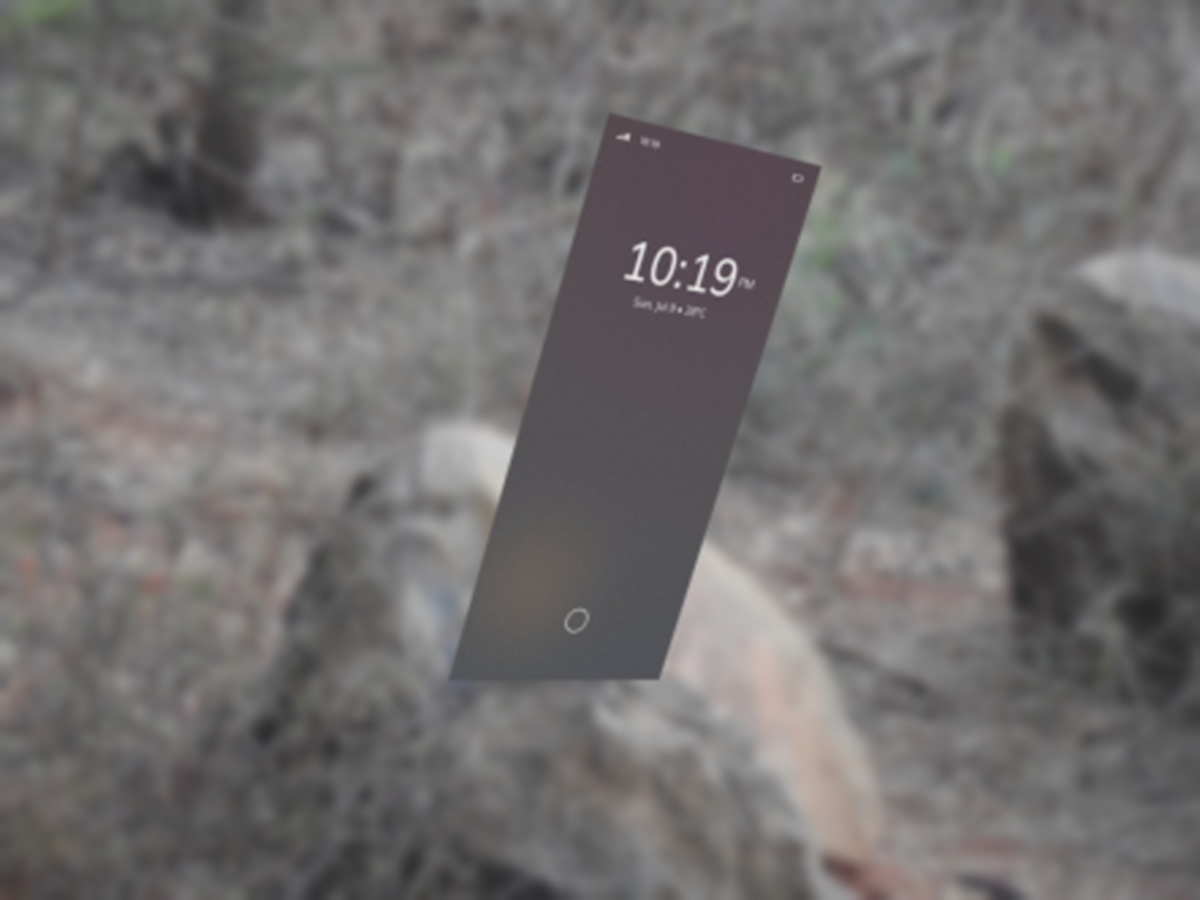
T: 10:19
